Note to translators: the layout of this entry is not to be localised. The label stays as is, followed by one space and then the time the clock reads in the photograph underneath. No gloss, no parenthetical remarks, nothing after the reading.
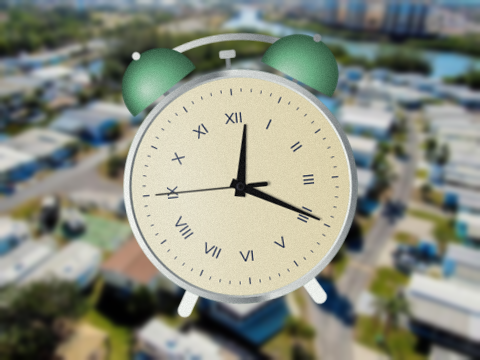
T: 12:19:45
